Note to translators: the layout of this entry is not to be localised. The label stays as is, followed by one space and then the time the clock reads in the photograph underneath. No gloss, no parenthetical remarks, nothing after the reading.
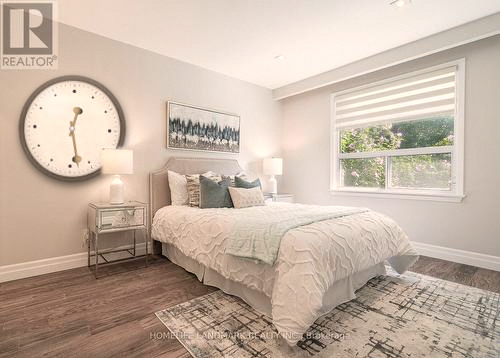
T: 12:28
